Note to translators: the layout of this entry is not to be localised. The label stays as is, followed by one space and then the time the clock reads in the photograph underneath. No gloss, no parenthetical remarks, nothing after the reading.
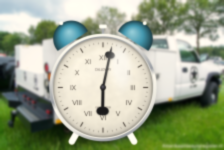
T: 6:02
